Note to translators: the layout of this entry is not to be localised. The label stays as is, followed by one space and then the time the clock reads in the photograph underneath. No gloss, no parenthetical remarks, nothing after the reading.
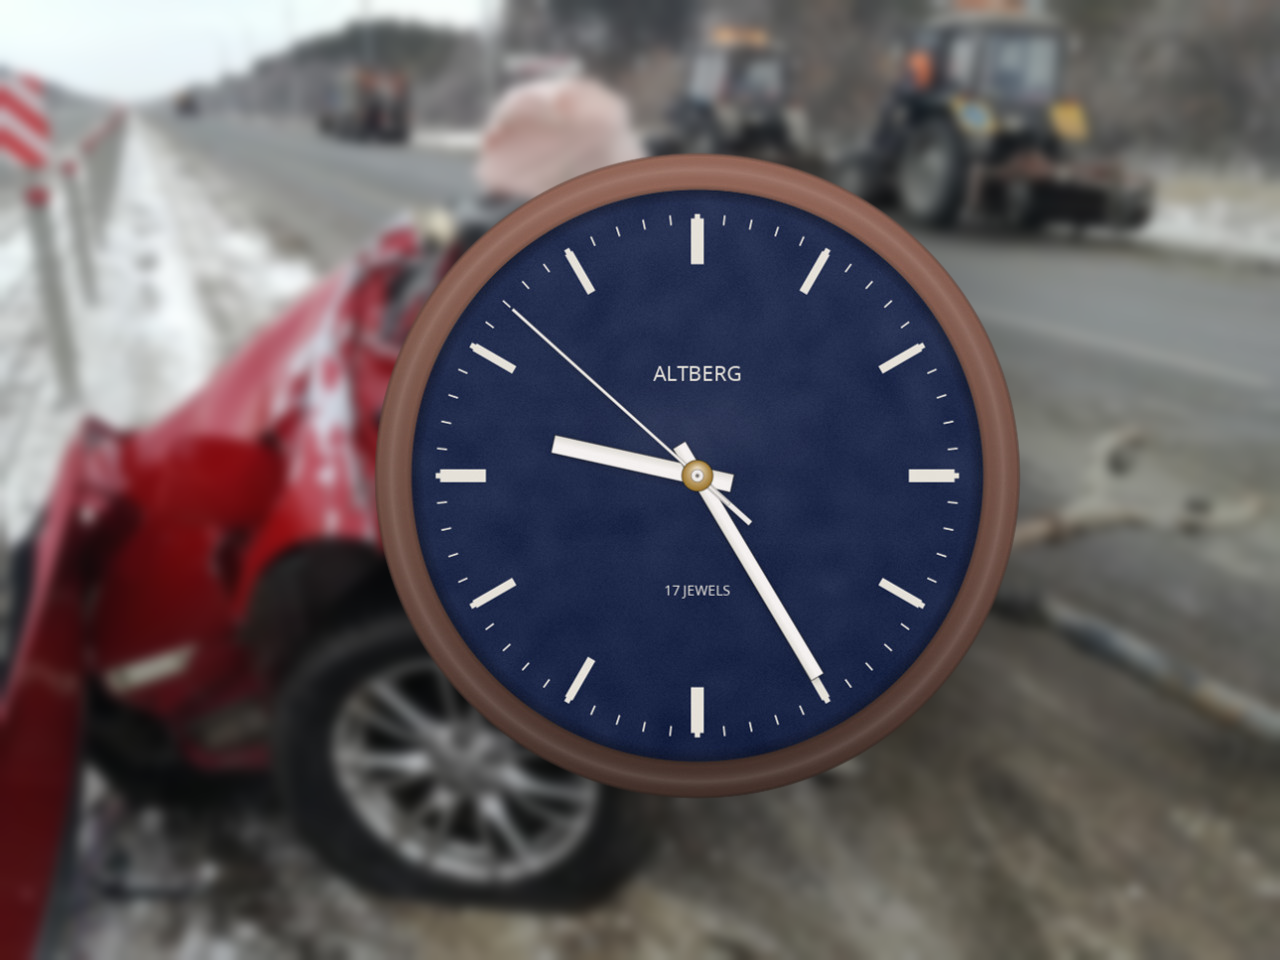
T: 9:24:52
